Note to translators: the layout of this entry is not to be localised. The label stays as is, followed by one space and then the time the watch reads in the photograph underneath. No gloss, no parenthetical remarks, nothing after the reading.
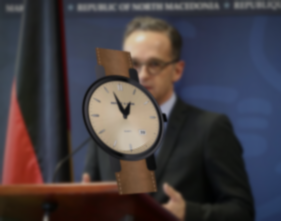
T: 12:57
